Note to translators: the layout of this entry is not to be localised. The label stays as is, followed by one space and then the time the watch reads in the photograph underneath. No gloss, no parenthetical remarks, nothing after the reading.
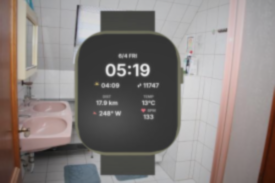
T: 5:19
